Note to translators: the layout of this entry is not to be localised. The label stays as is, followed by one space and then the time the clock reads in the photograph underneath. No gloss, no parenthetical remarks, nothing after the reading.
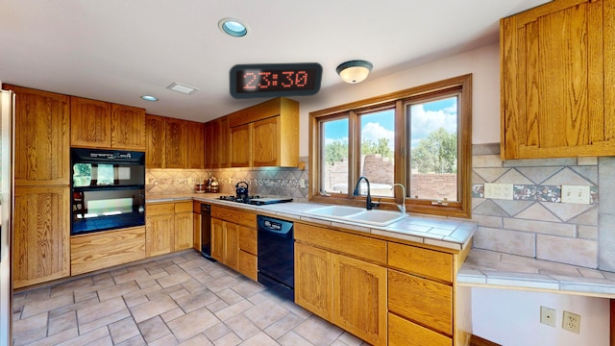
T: 23:30
